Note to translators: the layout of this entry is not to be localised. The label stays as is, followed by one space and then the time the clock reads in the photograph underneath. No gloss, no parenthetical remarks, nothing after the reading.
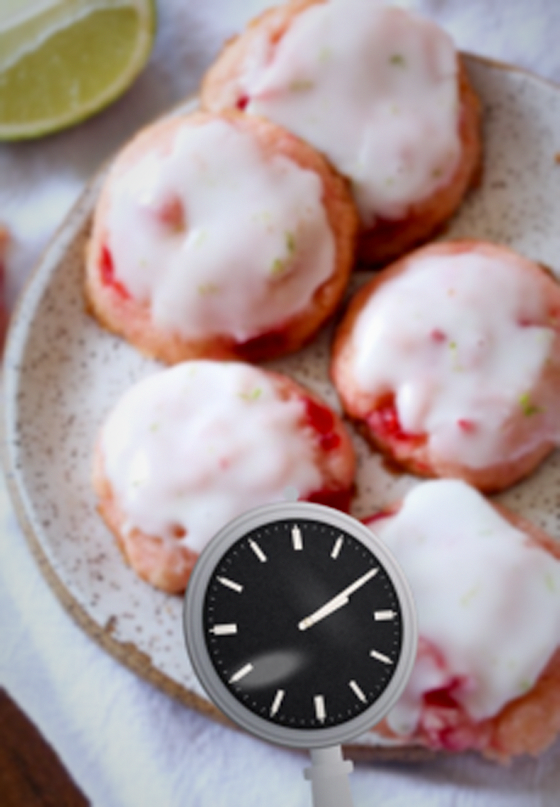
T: 2:10
